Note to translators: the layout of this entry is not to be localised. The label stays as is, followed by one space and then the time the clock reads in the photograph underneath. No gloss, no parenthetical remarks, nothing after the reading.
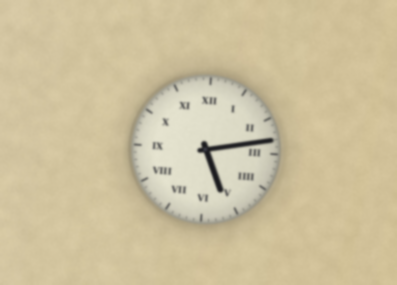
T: 5:13
